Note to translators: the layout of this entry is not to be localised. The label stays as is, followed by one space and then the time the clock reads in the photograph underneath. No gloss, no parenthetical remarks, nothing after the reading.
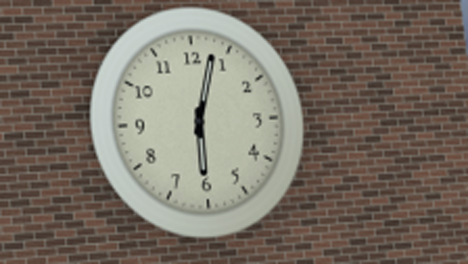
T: 6:03
